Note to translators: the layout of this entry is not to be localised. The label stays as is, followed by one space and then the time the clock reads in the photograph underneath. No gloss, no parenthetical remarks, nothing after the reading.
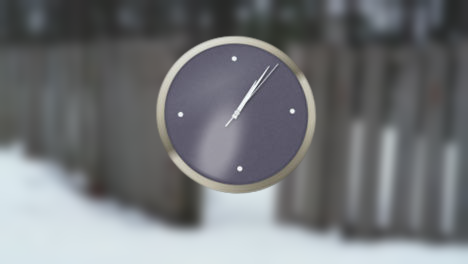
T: 1:06:07
